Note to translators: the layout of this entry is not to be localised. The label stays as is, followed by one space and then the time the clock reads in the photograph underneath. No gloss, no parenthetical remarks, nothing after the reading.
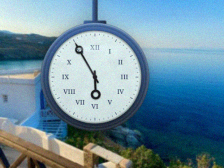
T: 5:55
